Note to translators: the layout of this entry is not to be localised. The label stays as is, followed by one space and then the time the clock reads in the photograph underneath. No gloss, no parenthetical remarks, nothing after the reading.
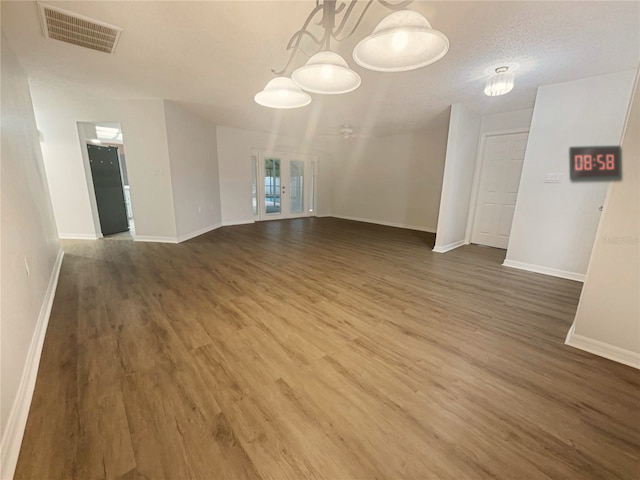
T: 8:58
